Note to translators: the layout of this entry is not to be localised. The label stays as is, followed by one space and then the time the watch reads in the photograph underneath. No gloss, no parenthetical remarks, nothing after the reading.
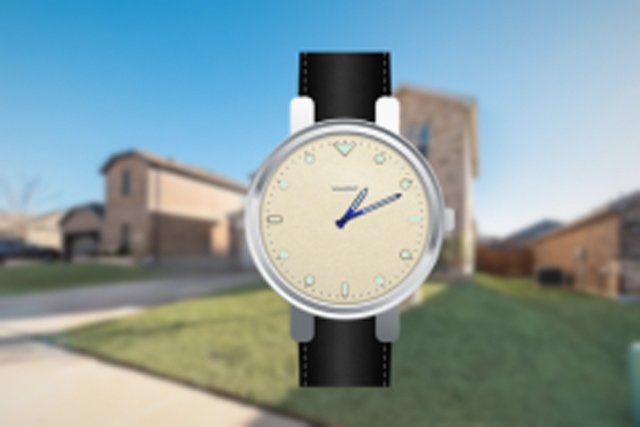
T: 1:11
